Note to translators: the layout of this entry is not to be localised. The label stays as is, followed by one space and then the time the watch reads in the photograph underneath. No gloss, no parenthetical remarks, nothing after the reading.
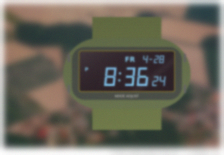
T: 8:36
